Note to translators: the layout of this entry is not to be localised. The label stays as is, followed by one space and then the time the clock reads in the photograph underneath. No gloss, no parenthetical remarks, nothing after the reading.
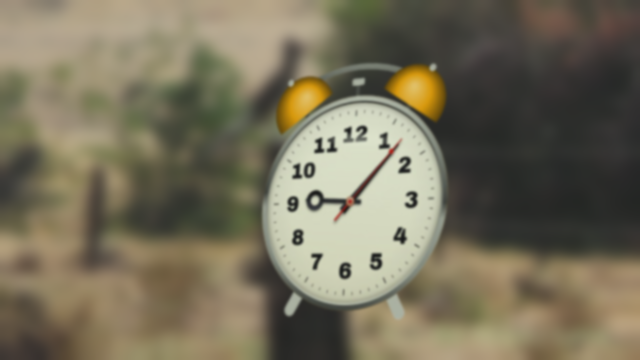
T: 9:07:07
